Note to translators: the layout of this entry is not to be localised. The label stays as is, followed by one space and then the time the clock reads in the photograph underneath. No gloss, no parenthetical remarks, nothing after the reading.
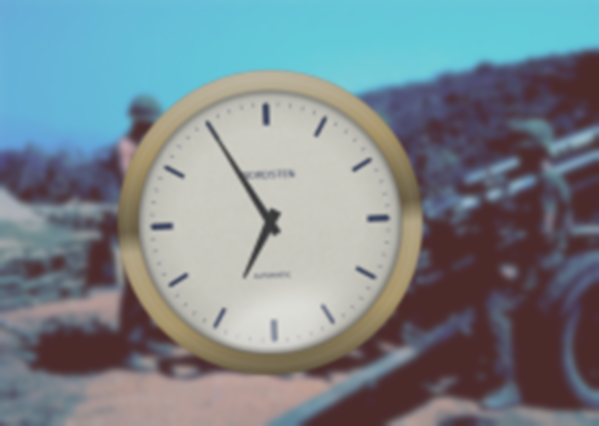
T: 6:55
